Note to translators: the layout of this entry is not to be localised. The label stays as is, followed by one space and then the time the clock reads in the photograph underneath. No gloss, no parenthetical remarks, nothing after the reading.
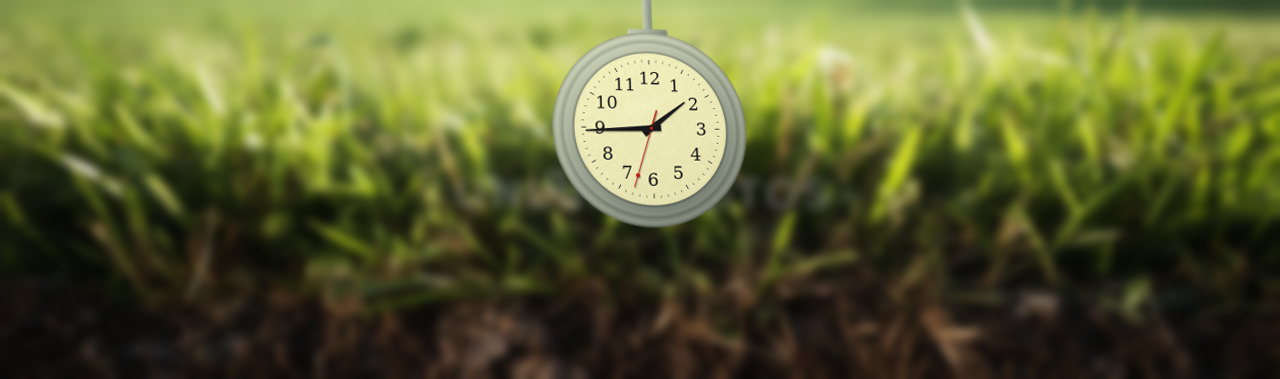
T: 1:44:33
